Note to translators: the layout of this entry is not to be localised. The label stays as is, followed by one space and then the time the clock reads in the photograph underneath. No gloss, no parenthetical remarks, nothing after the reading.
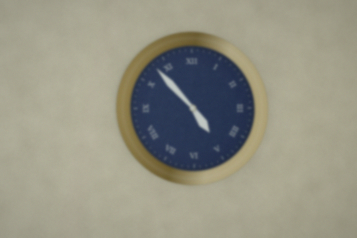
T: 4:53
